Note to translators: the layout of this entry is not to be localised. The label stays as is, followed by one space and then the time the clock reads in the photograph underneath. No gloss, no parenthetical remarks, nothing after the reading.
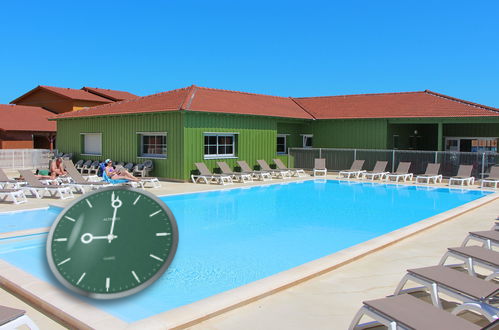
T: 9:01
